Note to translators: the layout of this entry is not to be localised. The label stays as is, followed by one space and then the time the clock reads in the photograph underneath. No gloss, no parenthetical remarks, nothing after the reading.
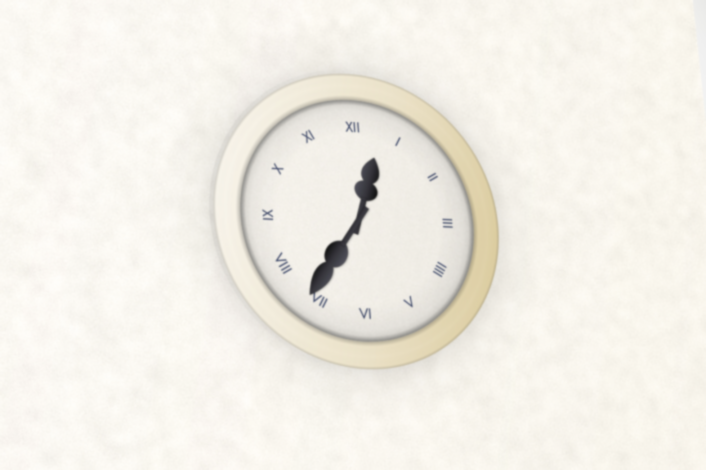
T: 12:36
